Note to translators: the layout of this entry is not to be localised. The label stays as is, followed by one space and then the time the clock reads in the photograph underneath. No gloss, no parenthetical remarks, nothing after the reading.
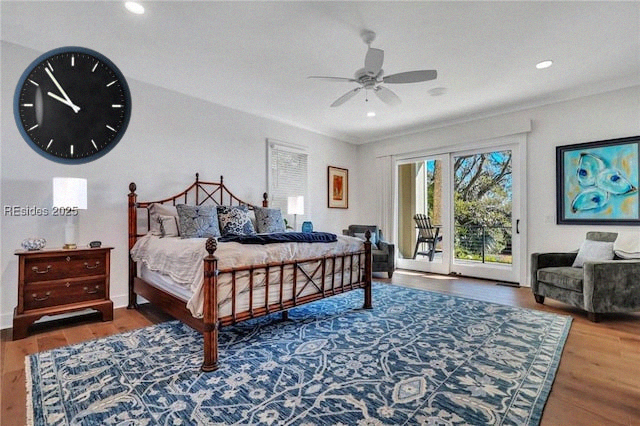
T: 9:54
